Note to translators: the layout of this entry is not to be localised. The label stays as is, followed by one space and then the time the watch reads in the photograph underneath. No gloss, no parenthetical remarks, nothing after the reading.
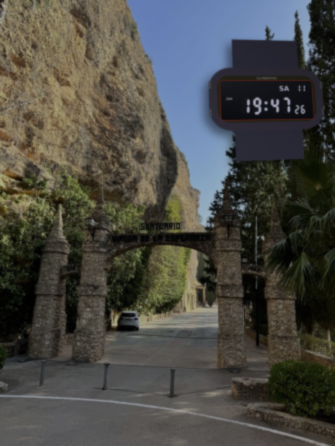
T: 19:47
